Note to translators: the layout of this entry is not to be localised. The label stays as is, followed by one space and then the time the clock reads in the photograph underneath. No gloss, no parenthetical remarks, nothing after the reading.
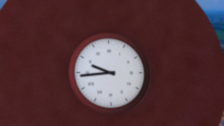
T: 9:44
